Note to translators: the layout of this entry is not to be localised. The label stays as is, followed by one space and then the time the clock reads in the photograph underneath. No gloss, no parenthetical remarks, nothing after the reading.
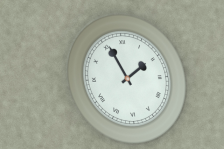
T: 1:56
